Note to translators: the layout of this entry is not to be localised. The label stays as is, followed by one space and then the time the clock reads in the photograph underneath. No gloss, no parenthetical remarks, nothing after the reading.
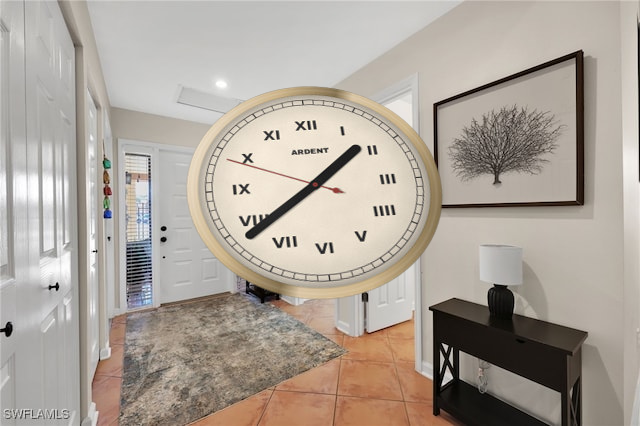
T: 1:38:49
